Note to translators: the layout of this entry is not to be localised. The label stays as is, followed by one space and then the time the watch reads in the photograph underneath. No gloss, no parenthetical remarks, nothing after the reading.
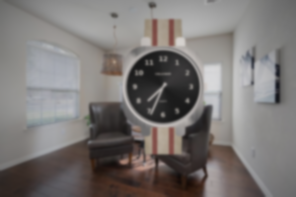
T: 7:34
